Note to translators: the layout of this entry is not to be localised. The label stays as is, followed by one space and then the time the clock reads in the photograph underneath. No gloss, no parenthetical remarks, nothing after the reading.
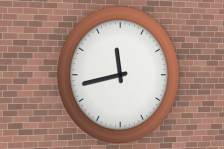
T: 11:43
